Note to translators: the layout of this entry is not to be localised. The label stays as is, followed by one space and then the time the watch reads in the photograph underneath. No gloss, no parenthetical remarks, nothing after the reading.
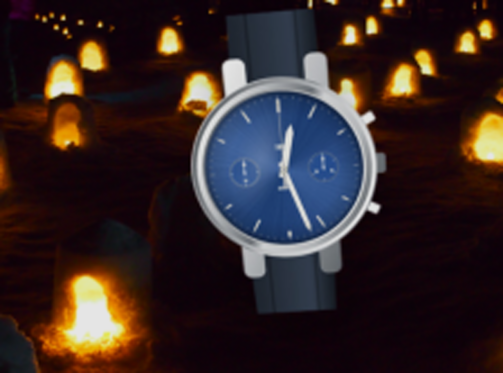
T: 12:27
